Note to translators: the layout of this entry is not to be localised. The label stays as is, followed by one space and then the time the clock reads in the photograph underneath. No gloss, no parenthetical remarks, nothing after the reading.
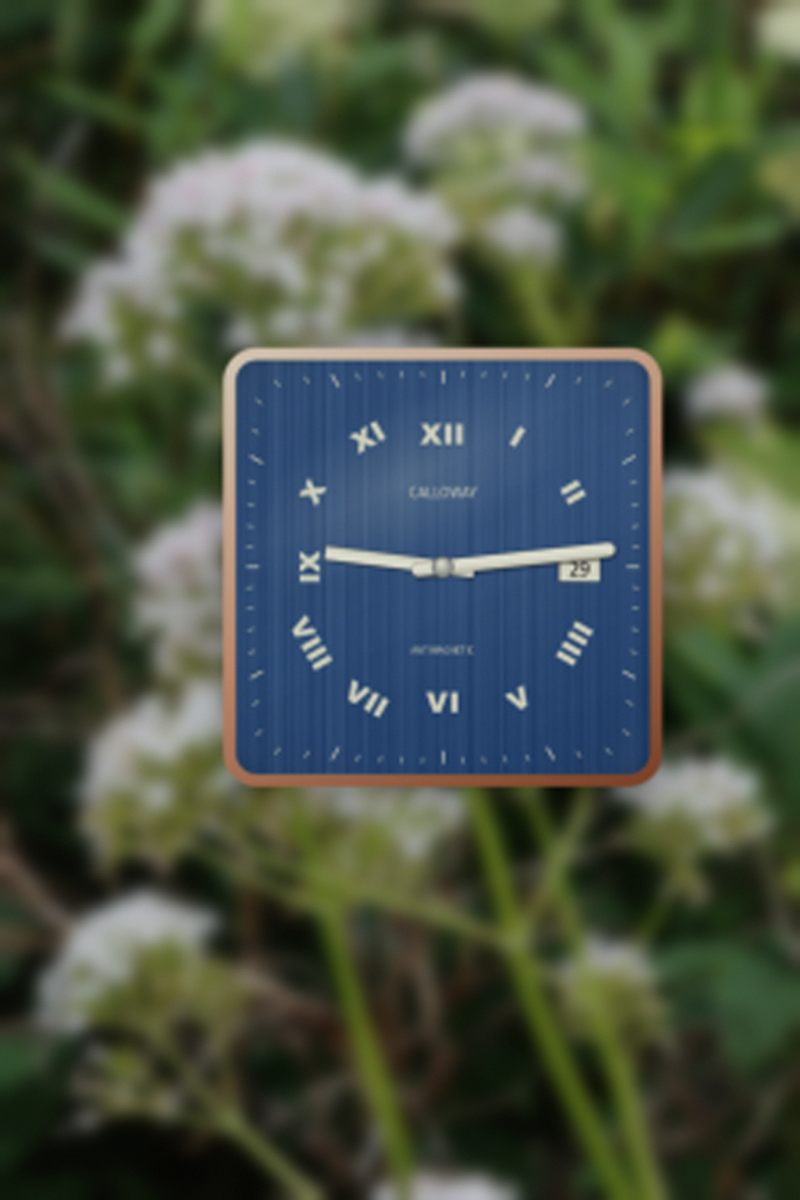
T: 9:14
